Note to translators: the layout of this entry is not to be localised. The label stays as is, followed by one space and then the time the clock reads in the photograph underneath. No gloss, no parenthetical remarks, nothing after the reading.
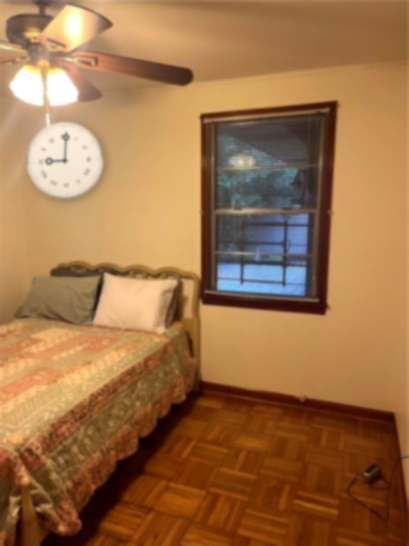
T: 9:01
